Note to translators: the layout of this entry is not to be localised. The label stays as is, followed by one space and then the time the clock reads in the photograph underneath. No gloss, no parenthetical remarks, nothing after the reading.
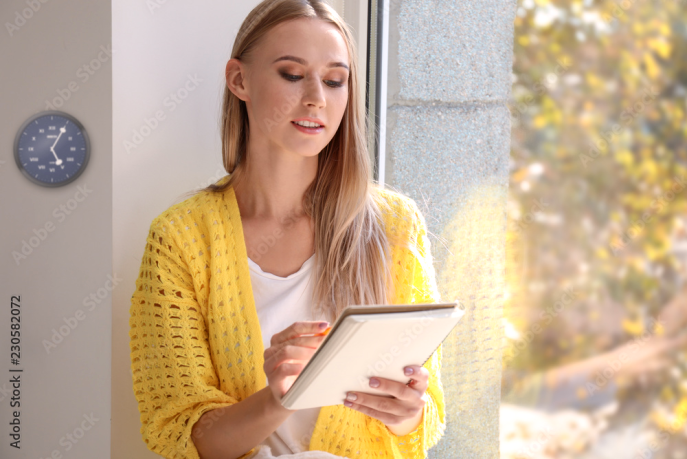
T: 5:05
